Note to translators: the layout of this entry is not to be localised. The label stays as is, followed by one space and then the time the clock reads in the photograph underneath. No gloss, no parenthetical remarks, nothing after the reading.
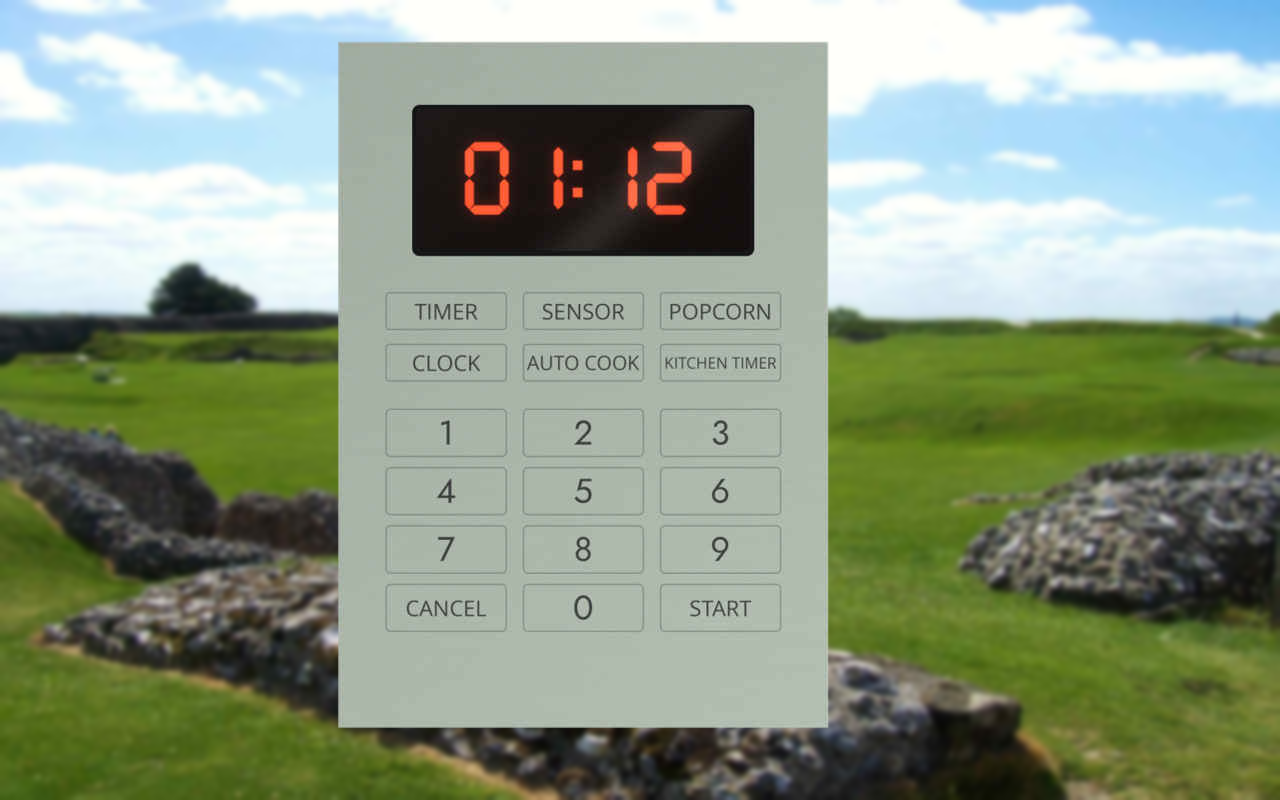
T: 1:12
